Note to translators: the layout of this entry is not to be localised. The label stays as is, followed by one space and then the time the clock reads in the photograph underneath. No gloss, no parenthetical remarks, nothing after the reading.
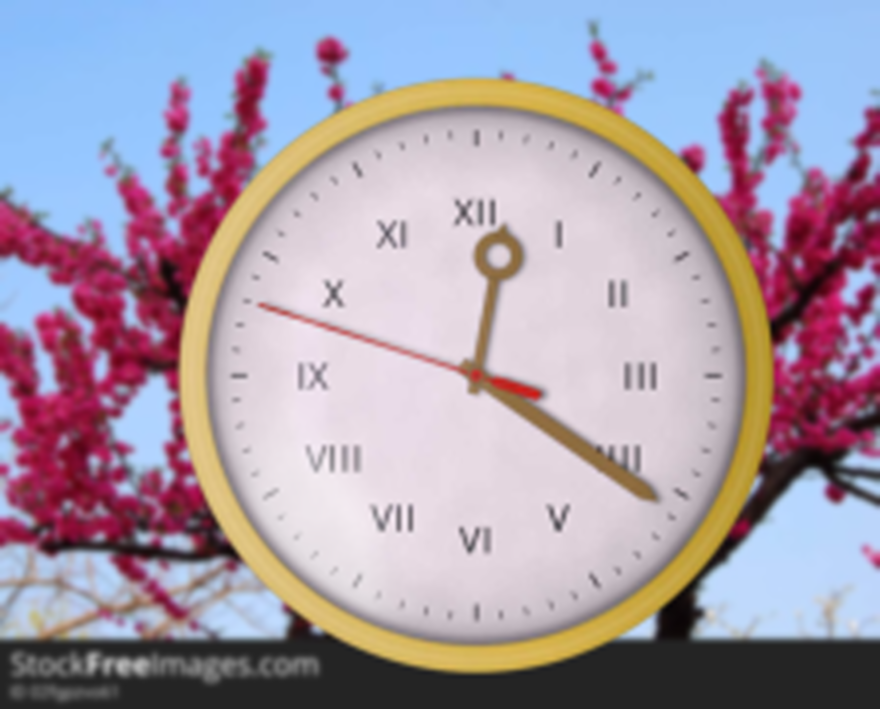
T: 12:20:48
